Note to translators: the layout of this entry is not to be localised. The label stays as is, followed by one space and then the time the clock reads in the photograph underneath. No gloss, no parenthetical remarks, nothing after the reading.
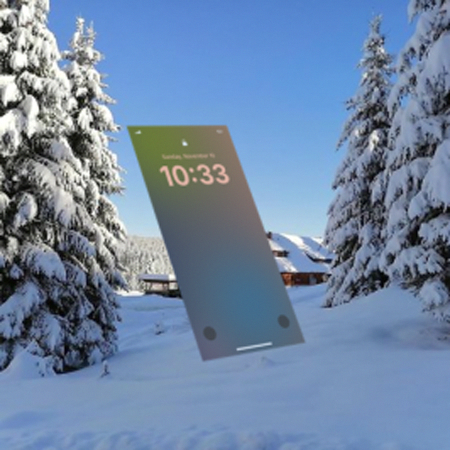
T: 10:33
